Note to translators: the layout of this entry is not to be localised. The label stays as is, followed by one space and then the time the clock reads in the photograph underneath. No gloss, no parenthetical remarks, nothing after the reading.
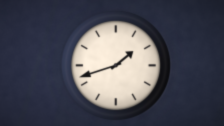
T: 1:42
